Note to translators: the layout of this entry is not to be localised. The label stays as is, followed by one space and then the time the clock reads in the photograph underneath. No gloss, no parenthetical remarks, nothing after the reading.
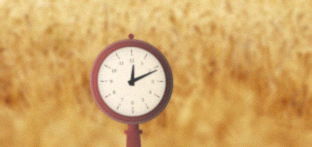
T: 12:11
